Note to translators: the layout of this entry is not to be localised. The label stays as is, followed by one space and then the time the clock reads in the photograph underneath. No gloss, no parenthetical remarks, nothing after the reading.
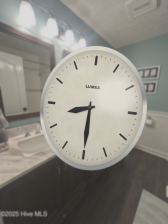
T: 8:30
